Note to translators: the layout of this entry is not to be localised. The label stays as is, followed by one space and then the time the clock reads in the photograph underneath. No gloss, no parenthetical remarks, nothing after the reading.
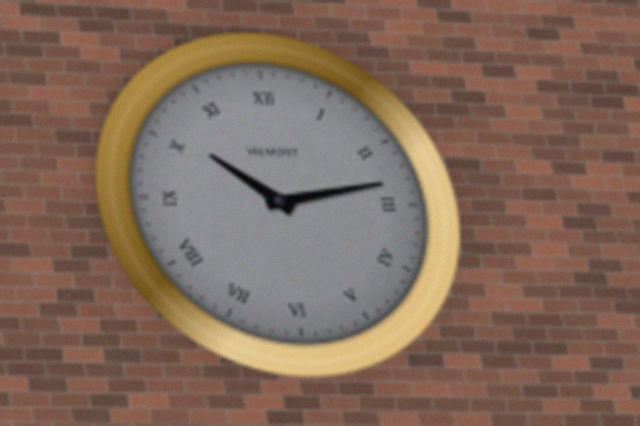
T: 10:13
